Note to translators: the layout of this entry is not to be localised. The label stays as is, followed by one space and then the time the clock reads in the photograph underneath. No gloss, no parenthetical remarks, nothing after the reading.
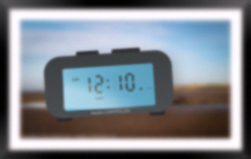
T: 12:10
